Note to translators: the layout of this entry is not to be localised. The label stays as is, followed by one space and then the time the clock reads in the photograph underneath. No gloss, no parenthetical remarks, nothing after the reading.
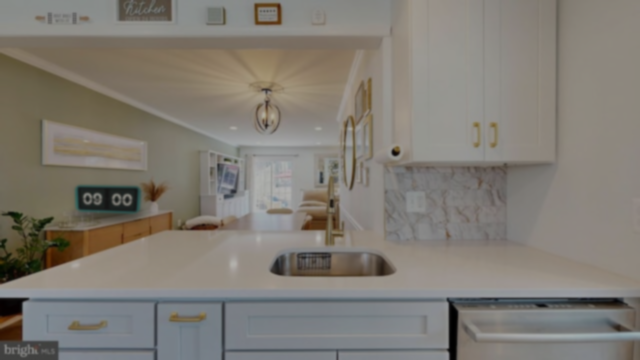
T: 9:00
